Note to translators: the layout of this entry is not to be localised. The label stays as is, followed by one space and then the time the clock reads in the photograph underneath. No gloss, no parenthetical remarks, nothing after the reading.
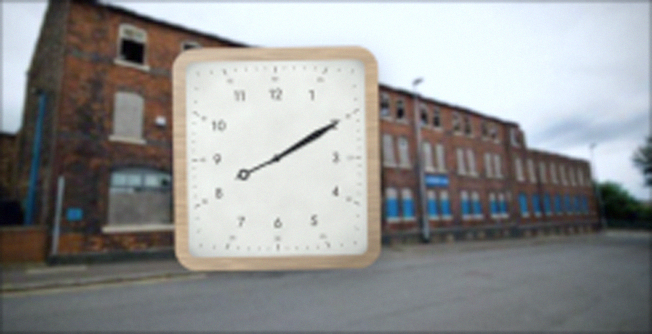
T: 8:10
